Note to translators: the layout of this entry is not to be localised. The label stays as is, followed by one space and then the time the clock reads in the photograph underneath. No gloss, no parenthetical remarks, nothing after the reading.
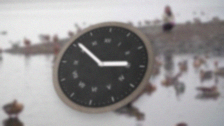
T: 2:51
